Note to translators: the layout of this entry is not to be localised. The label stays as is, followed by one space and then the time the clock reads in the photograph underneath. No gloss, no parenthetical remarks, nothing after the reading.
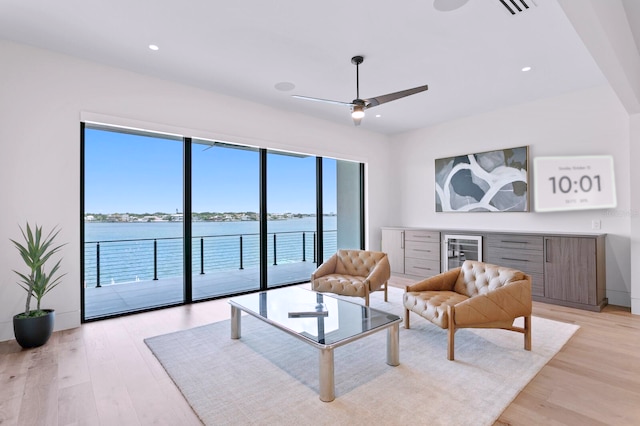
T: 10:01
